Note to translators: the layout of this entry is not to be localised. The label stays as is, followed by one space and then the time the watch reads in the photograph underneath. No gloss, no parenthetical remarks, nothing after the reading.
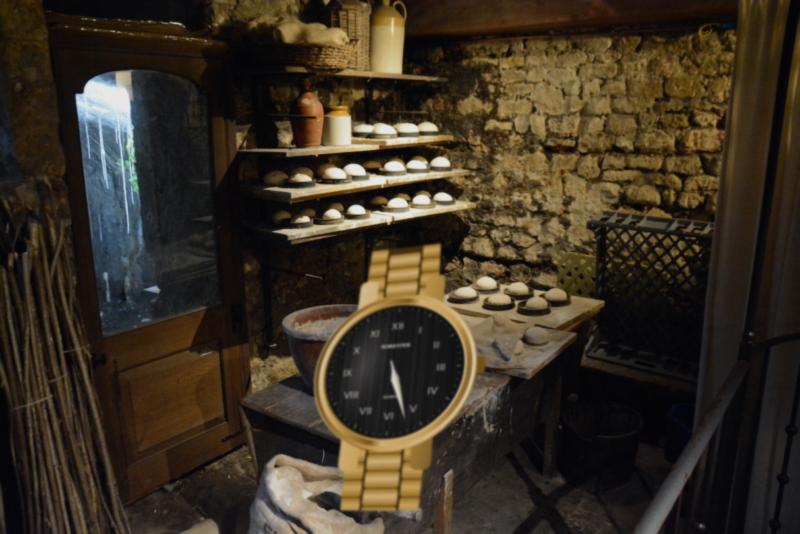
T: 5:27
